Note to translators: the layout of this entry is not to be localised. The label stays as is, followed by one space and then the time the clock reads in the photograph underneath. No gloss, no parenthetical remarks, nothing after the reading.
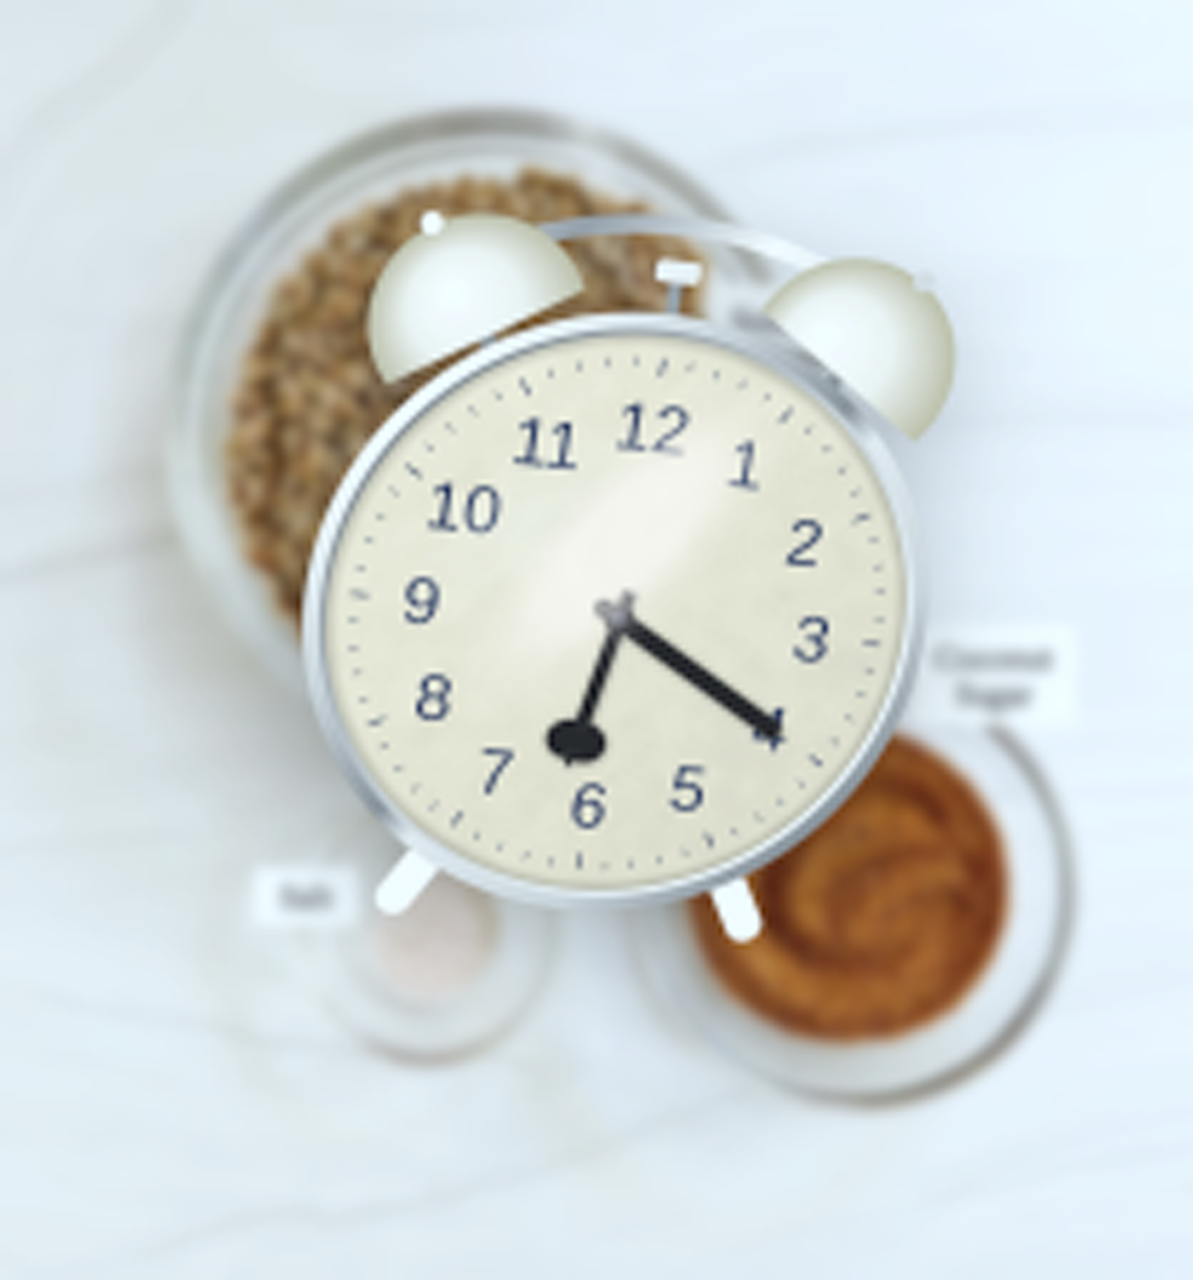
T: 6:20
